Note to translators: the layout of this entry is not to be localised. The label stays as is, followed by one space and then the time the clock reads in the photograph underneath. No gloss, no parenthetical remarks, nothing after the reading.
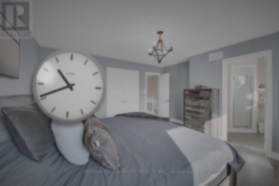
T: 10:41
